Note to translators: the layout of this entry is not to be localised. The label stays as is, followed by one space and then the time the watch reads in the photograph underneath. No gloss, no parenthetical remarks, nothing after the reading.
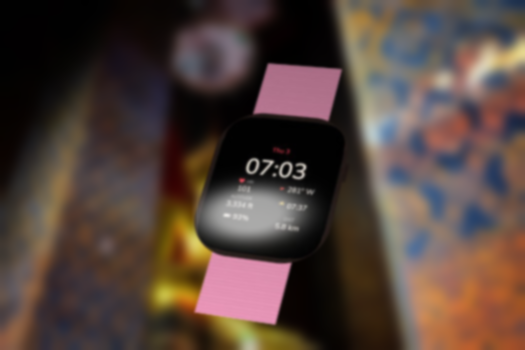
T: 7:03
